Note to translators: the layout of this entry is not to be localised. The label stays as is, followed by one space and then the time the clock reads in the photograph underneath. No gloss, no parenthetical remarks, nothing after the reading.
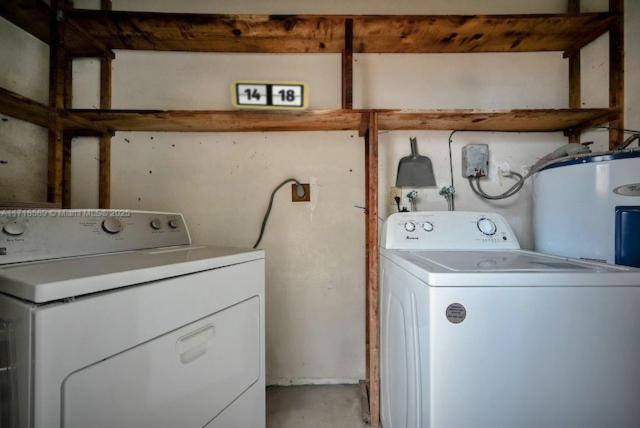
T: 14:18
